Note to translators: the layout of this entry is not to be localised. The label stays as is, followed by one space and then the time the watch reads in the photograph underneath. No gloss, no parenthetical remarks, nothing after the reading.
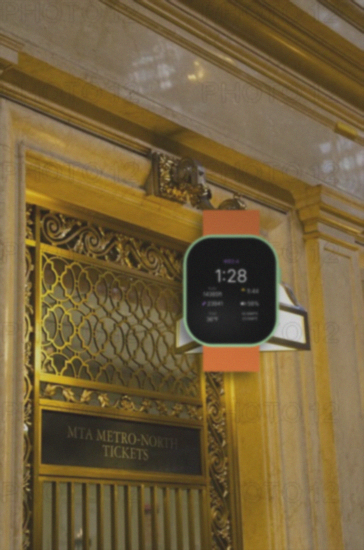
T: 1:28
